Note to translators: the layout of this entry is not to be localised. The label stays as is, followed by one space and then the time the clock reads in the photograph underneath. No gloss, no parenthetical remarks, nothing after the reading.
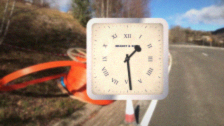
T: 1:29
